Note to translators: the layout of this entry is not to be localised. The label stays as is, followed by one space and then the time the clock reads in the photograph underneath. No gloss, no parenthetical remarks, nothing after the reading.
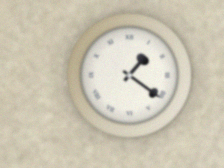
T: 1:21
